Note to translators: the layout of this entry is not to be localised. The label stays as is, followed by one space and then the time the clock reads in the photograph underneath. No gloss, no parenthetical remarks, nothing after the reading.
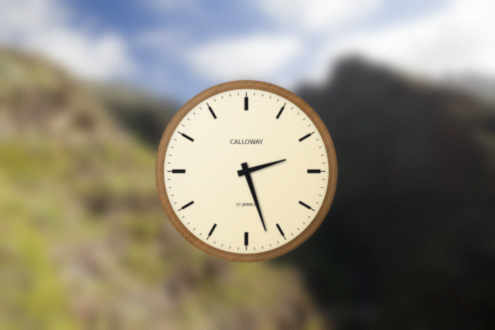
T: 2:27
